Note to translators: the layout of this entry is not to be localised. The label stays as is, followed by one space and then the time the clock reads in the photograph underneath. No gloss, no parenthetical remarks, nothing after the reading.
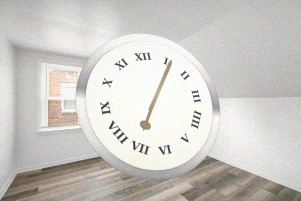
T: 7:06
